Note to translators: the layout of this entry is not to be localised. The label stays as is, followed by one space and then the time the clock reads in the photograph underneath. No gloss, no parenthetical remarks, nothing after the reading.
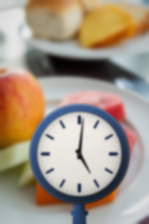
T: 5:01
